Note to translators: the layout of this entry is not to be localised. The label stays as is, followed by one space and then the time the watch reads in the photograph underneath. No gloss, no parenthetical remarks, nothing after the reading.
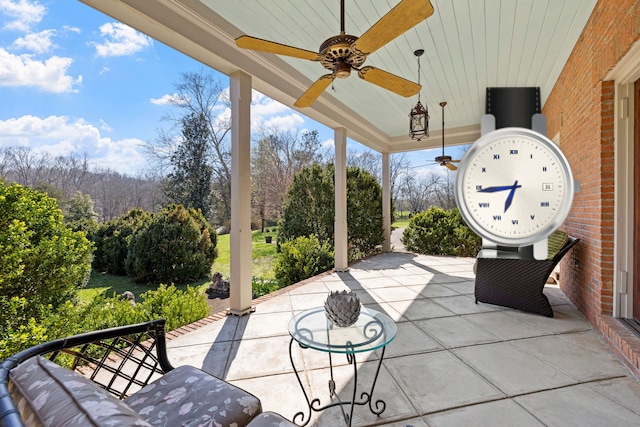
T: 6:44
